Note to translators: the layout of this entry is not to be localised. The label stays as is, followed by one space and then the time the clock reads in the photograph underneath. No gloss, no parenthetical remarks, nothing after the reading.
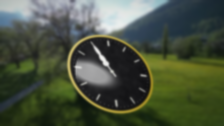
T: 10:55
